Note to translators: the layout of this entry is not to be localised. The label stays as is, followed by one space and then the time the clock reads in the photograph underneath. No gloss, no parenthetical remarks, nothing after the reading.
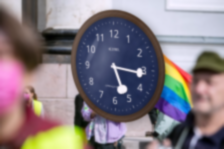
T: 5:16
